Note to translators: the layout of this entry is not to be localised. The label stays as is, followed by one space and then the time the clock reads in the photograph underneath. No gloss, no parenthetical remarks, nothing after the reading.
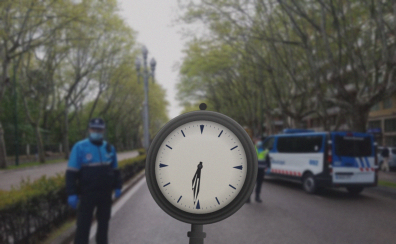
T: 6:31
